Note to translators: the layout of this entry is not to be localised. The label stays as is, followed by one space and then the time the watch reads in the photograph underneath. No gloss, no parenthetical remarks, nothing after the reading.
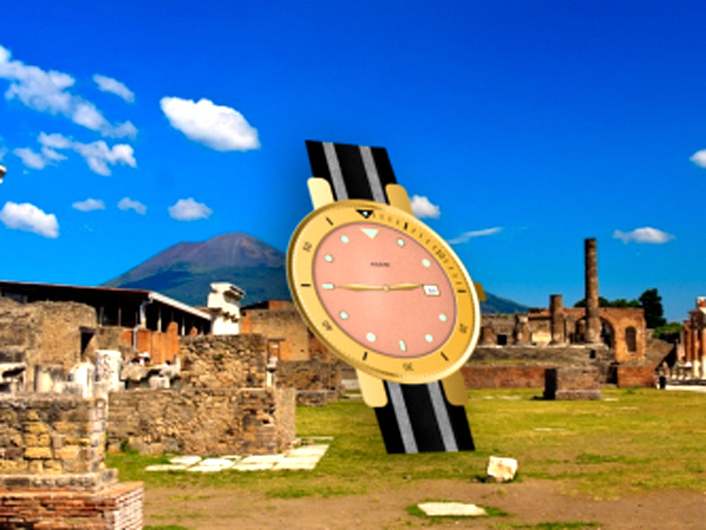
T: 2:45
